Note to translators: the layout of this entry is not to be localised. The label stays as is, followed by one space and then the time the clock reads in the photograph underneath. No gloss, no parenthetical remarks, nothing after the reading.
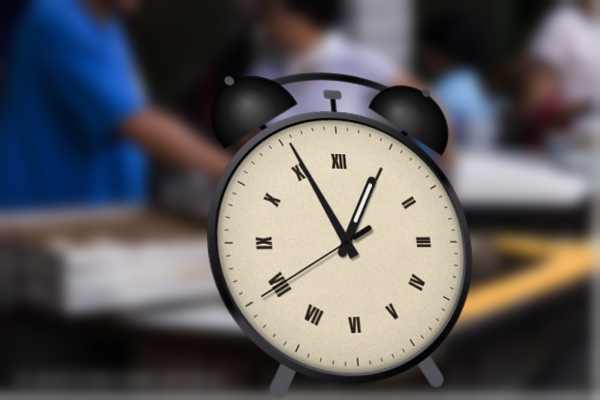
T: 12:55:40
